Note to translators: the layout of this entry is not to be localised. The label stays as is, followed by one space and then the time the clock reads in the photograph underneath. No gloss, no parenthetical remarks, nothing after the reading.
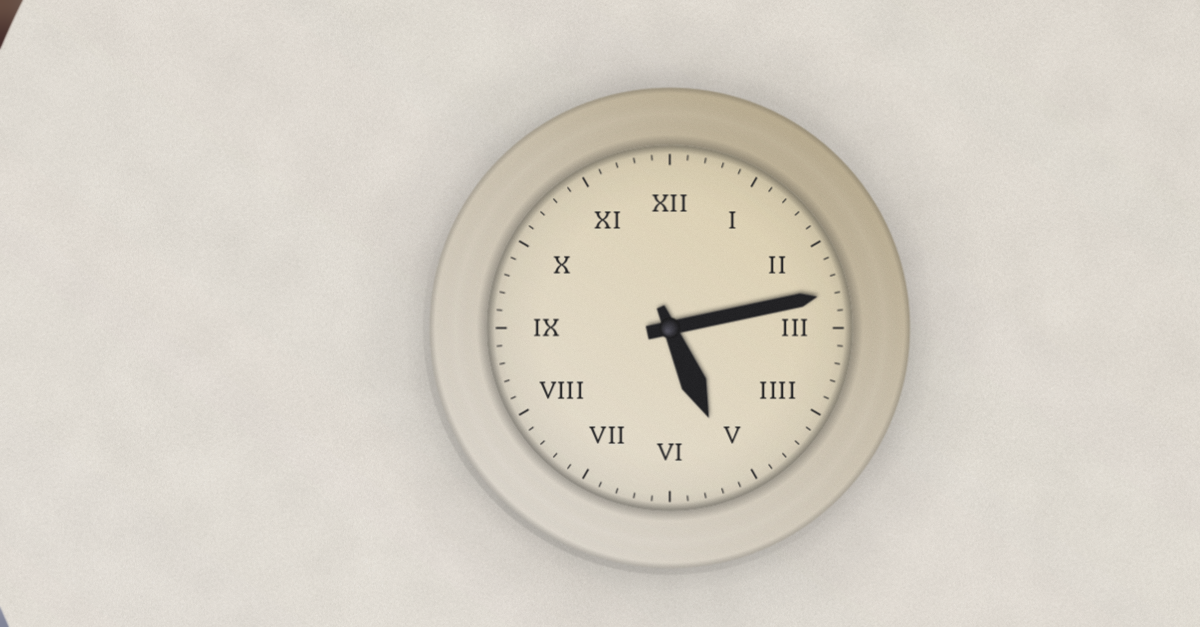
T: 5:13
